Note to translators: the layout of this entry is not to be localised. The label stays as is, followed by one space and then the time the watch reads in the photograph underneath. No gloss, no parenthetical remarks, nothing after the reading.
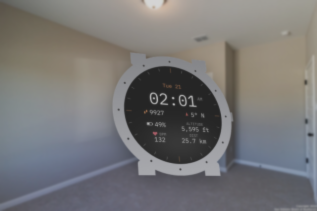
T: 2:01
